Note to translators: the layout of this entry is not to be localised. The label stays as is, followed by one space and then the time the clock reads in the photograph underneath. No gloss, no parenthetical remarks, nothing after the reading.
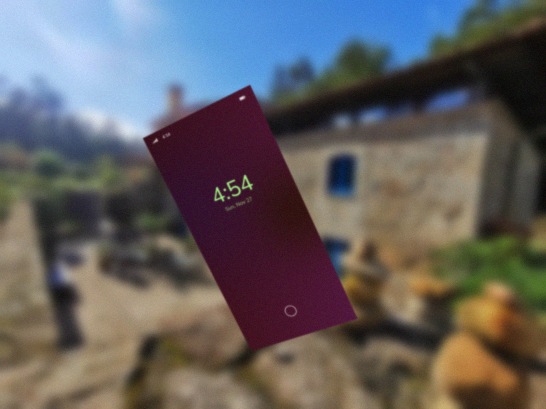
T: 4:54
